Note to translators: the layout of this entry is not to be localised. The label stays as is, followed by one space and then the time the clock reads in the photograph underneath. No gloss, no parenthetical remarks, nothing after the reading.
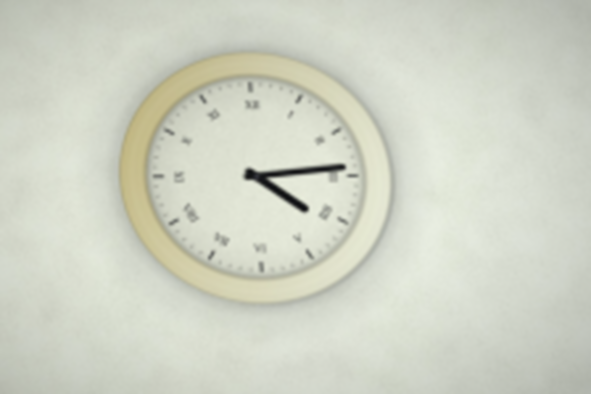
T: 4:14
